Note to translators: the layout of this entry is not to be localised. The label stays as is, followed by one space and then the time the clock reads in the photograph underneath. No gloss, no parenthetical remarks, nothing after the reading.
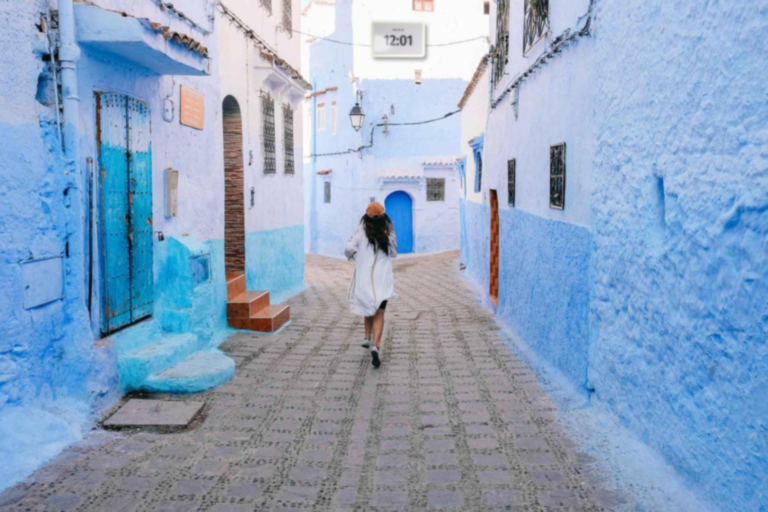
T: 12:01
